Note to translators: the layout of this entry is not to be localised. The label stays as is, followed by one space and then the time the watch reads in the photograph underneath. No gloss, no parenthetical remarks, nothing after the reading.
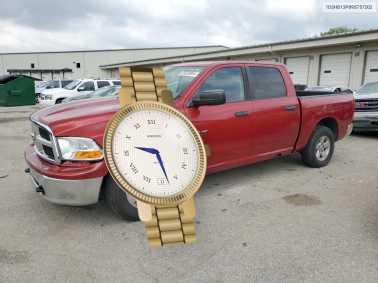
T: 9:28
